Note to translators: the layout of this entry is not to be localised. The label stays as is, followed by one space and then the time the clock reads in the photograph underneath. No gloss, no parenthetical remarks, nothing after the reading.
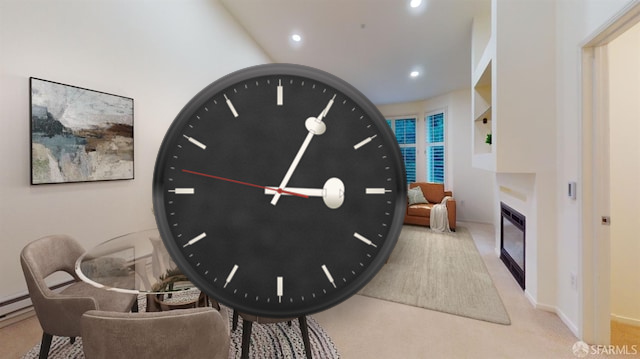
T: 3:04:47
